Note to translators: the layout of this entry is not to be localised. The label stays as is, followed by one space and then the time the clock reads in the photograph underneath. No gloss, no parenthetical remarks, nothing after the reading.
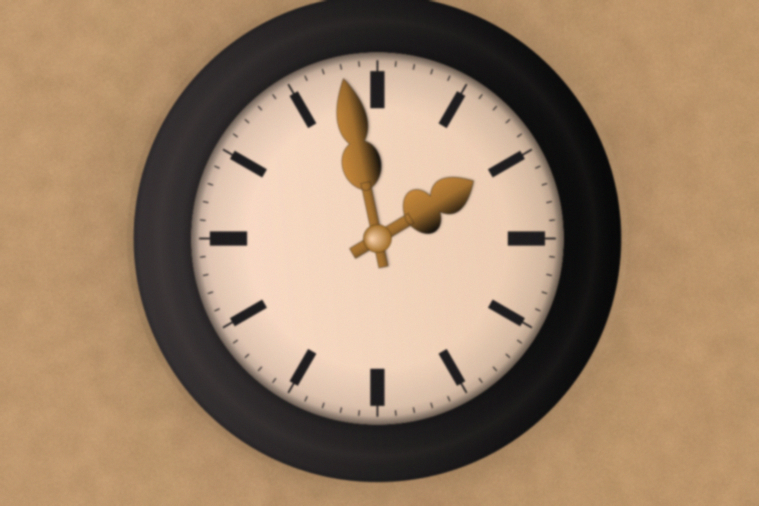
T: 1:58
